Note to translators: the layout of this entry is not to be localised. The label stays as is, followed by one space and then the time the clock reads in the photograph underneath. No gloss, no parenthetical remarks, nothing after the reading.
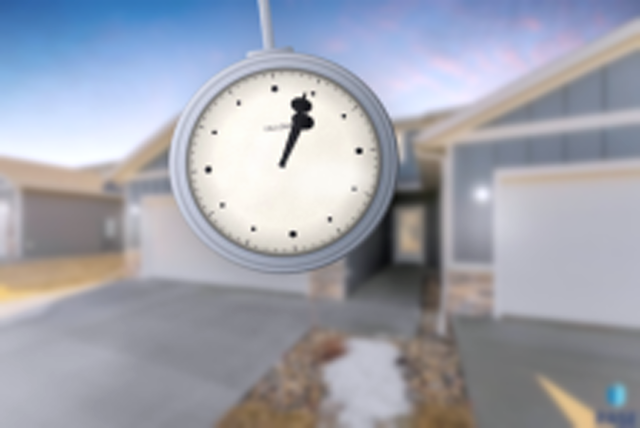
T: 1:04
